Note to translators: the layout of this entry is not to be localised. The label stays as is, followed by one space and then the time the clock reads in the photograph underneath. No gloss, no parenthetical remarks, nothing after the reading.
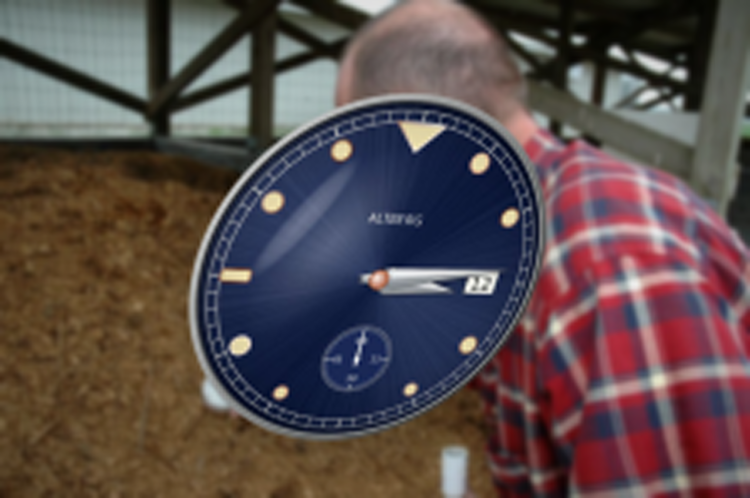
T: 3:14
